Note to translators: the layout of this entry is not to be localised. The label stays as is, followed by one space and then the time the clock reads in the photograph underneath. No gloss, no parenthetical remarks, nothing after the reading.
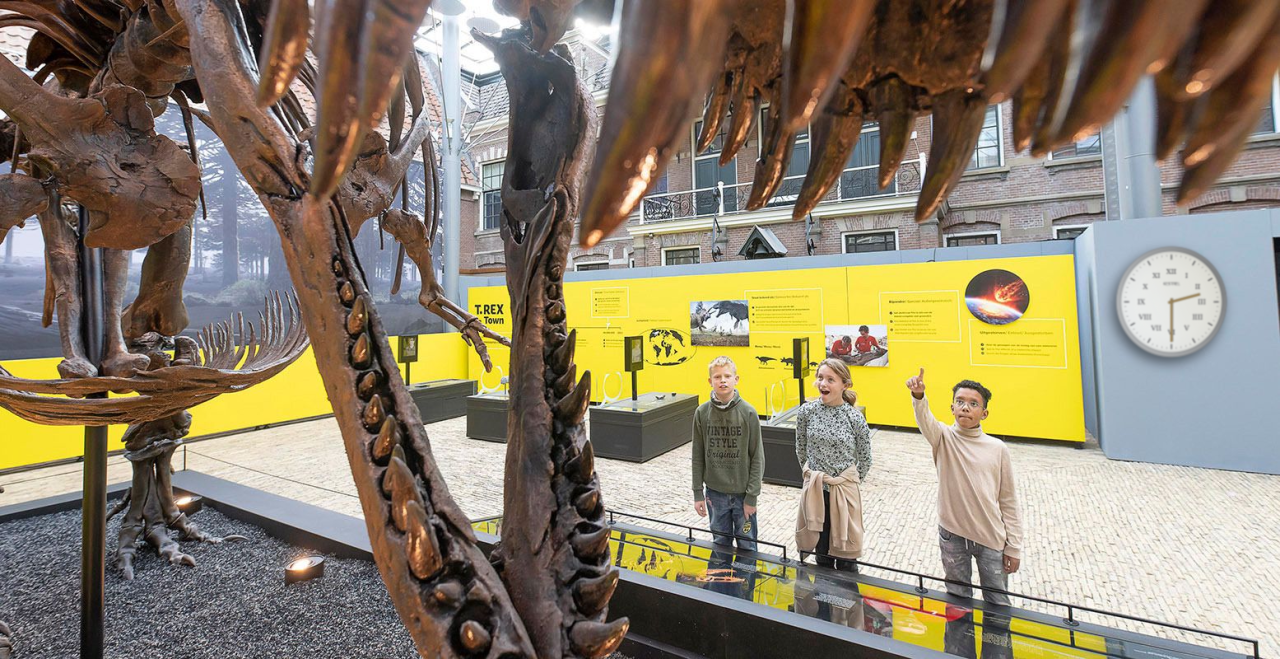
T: 2:30
